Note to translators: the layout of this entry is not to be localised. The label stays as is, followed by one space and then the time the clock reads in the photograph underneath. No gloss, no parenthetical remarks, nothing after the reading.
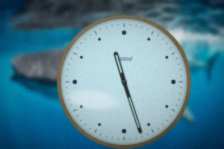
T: 11:27
